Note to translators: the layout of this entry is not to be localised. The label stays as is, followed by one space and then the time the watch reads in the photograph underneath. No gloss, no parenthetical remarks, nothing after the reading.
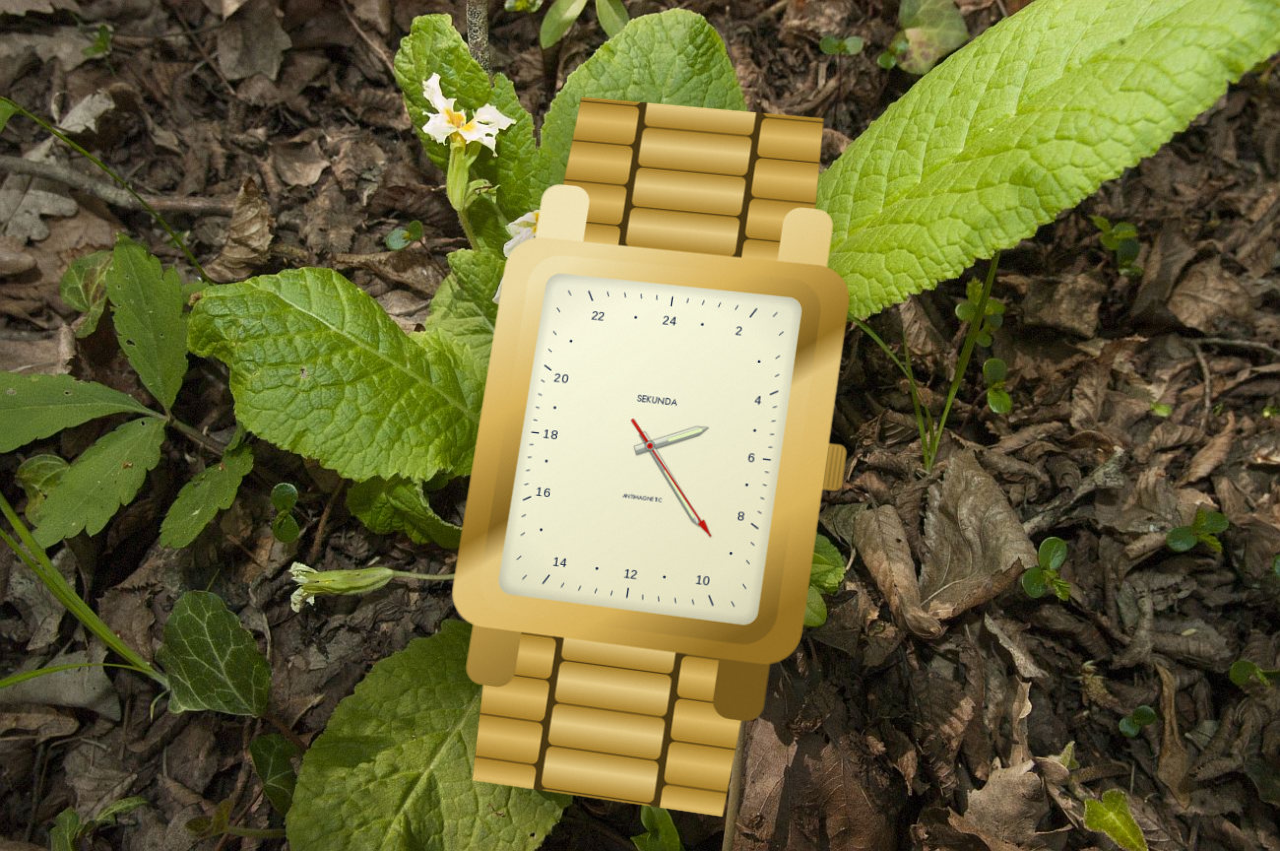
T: 4:23:23
